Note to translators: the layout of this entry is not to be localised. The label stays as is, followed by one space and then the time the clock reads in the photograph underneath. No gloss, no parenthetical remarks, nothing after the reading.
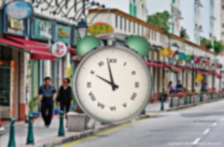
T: 9:58
